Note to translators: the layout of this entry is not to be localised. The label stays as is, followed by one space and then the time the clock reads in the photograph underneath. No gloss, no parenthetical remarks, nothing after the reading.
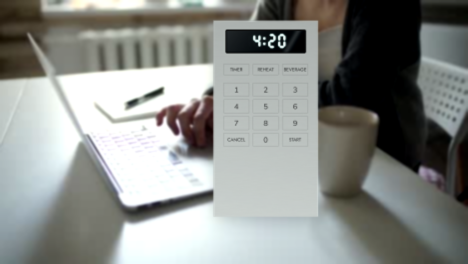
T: 4:20
